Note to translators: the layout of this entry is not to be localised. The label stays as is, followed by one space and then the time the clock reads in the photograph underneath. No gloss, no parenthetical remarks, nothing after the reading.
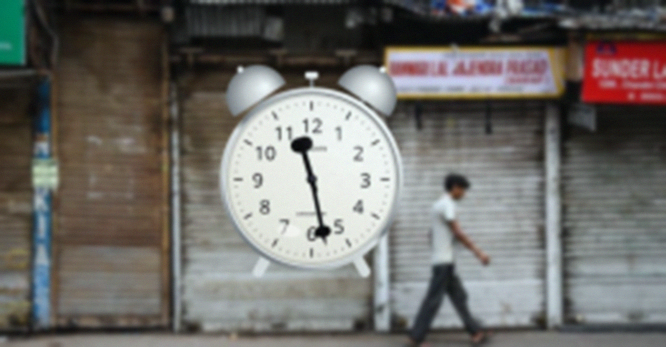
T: 11:28
